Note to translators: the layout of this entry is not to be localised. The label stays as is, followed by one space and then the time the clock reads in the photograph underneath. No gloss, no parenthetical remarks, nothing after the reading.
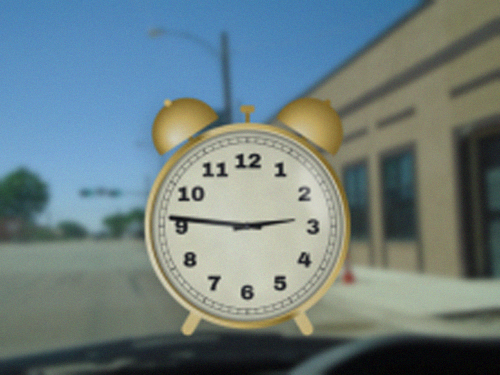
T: 2:46
